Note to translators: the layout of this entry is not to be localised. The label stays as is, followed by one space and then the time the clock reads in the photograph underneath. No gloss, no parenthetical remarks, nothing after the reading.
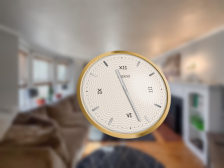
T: 11:27
